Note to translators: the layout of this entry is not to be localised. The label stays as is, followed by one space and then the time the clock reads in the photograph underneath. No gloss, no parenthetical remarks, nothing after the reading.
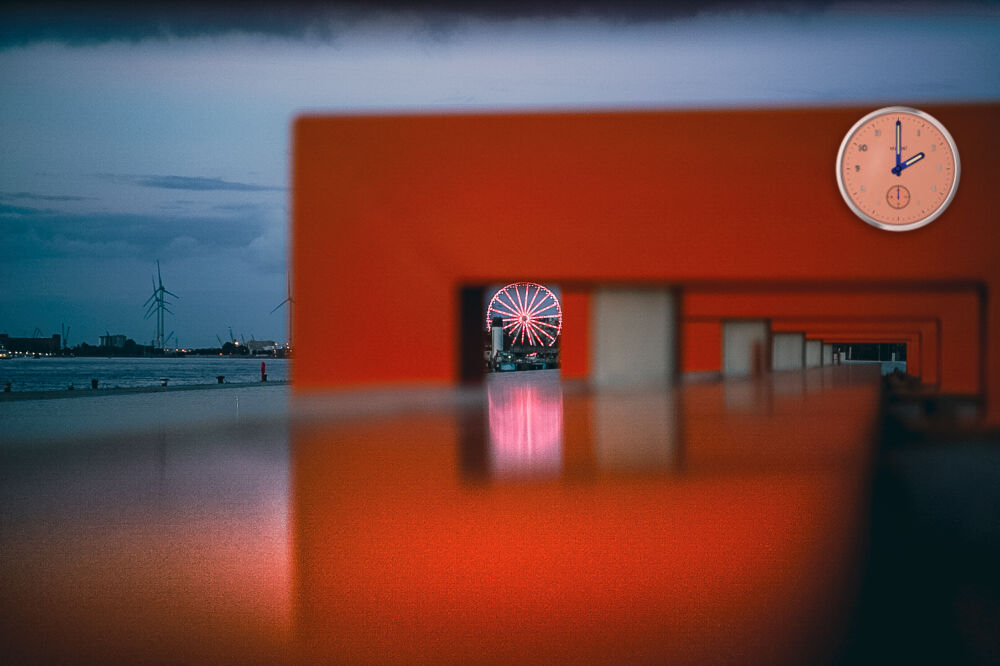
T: 2:00
